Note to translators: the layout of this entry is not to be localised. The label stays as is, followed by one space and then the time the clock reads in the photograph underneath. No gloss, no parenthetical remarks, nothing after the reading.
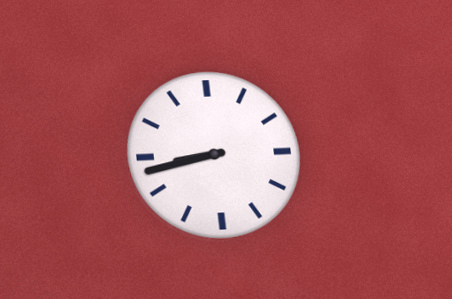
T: 8:43
